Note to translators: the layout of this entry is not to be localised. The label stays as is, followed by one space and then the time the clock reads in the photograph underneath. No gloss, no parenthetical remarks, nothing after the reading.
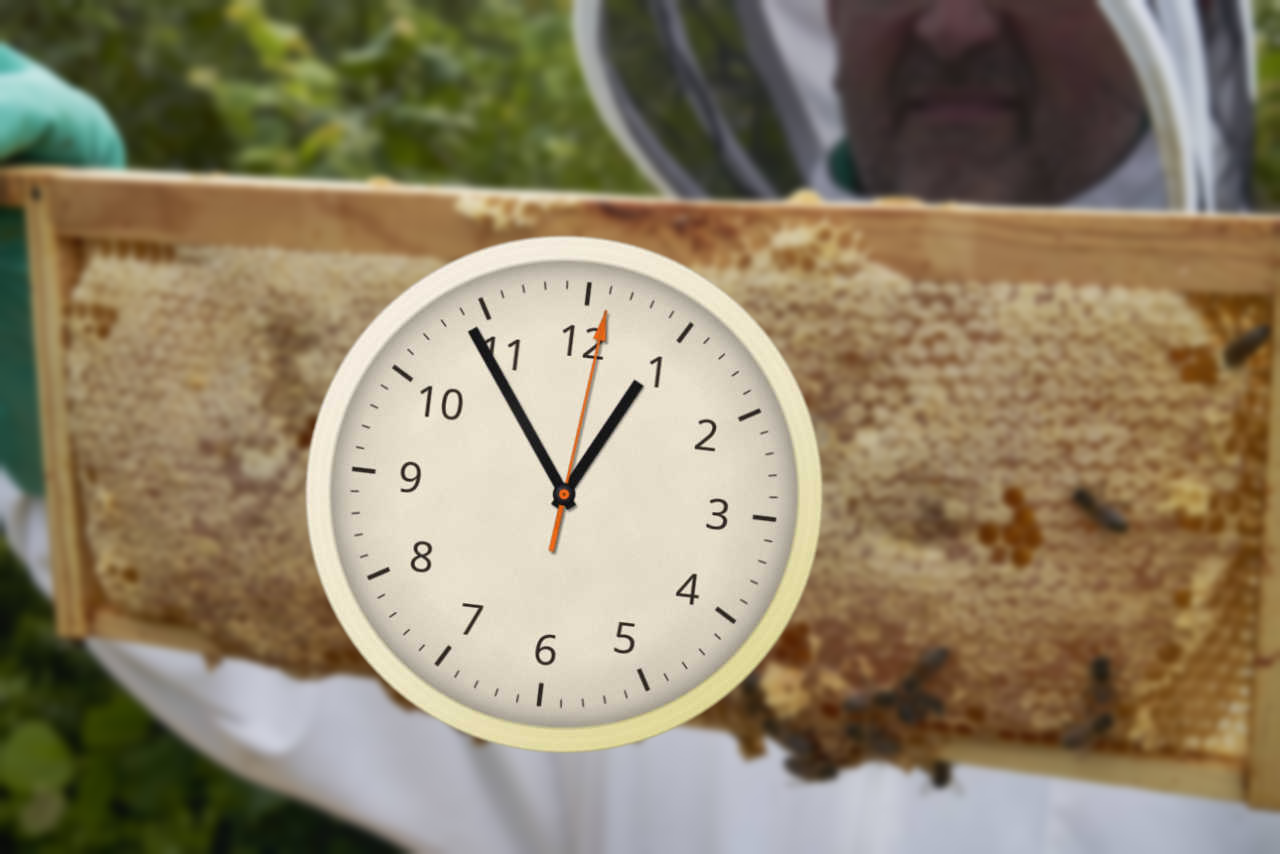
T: 12:54:01
